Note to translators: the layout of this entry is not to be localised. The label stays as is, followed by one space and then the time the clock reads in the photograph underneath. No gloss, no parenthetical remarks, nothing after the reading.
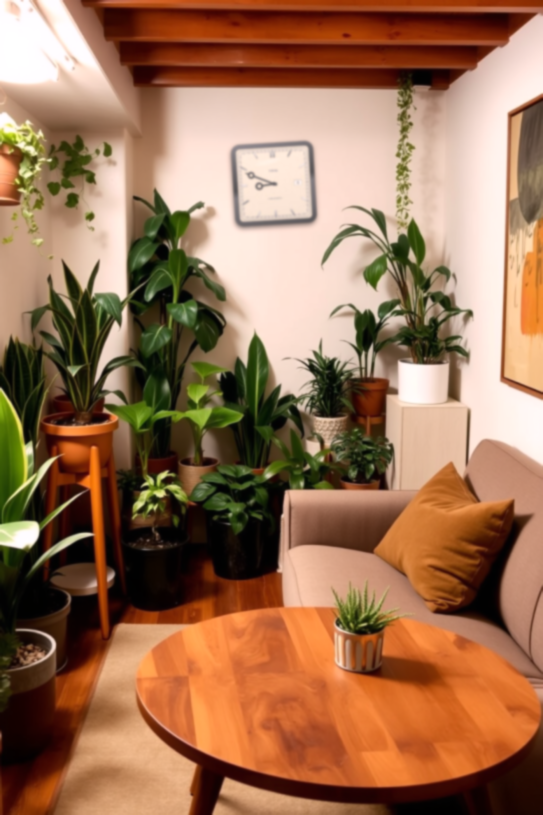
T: 8:49
